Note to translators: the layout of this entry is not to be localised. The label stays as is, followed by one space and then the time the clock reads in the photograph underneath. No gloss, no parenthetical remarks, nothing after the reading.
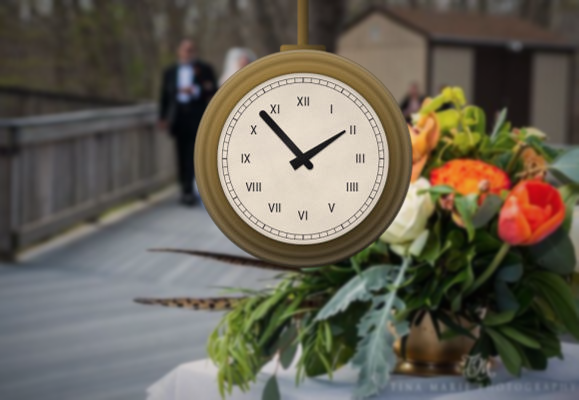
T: 1:53
